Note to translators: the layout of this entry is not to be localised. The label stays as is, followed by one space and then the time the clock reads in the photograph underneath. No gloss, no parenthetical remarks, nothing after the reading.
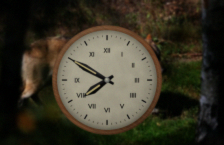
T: 7:50
